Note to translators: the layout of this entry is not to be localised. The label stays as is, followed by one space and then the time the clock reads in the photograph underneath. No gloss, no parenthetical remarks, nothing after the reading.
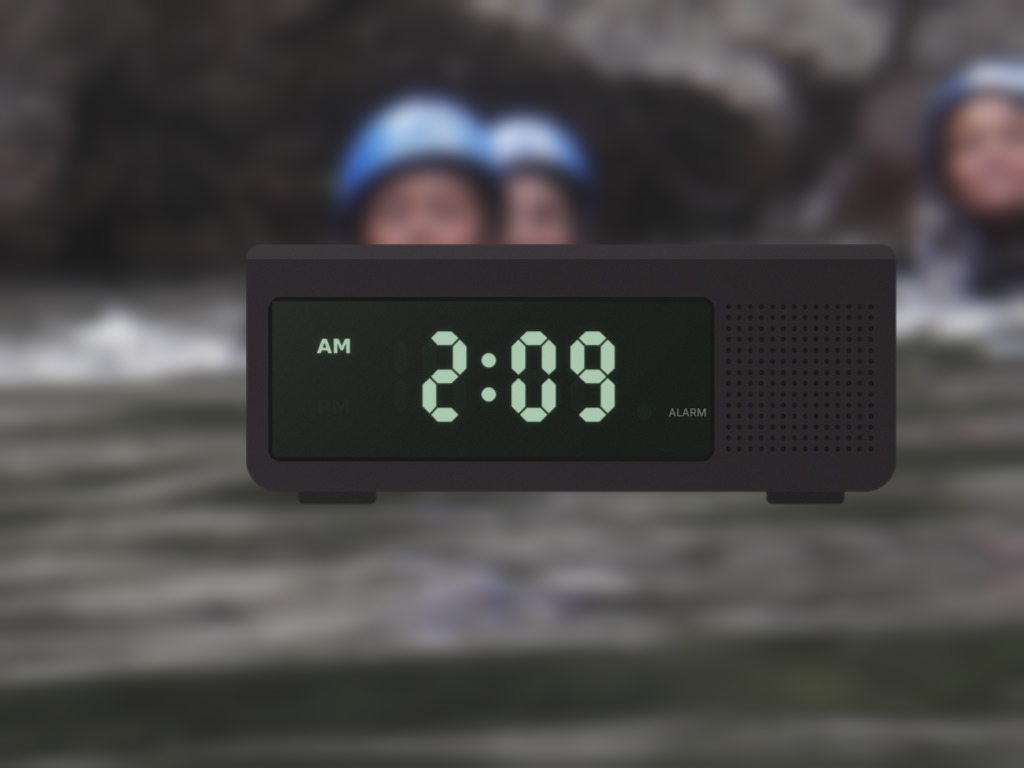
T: 2:09
